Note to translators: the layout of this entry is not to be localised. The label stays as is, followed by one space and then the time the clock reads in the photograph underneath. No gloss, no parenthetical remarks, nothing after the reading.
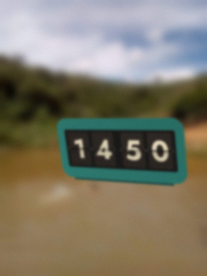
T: 14:50
